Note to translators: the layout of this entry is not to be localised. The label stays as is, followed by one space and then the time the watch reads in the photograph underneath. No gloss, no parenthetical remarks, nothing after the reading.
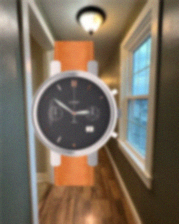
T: 2:51
